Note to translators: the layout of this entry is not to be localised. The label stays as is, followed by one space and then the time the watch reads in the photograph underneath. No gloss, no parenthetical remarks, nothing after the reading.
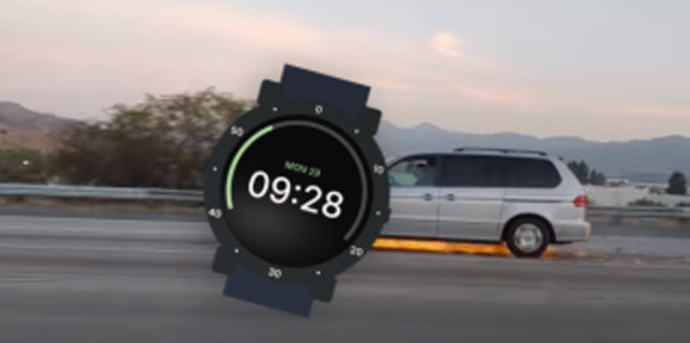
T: 9:28
